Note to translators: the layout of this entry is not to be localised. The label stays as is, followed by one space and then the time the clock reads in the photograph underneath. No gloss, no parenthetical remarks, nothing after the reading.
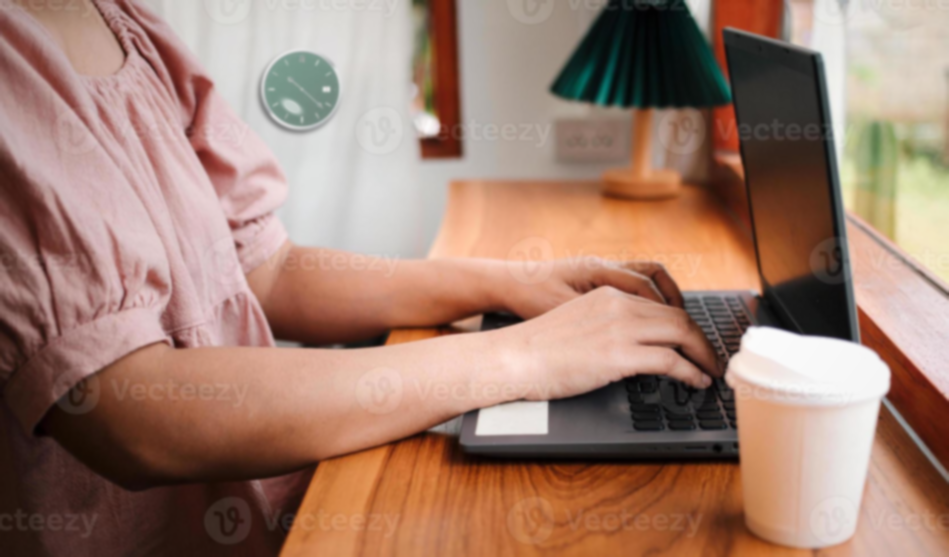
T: 10:22
